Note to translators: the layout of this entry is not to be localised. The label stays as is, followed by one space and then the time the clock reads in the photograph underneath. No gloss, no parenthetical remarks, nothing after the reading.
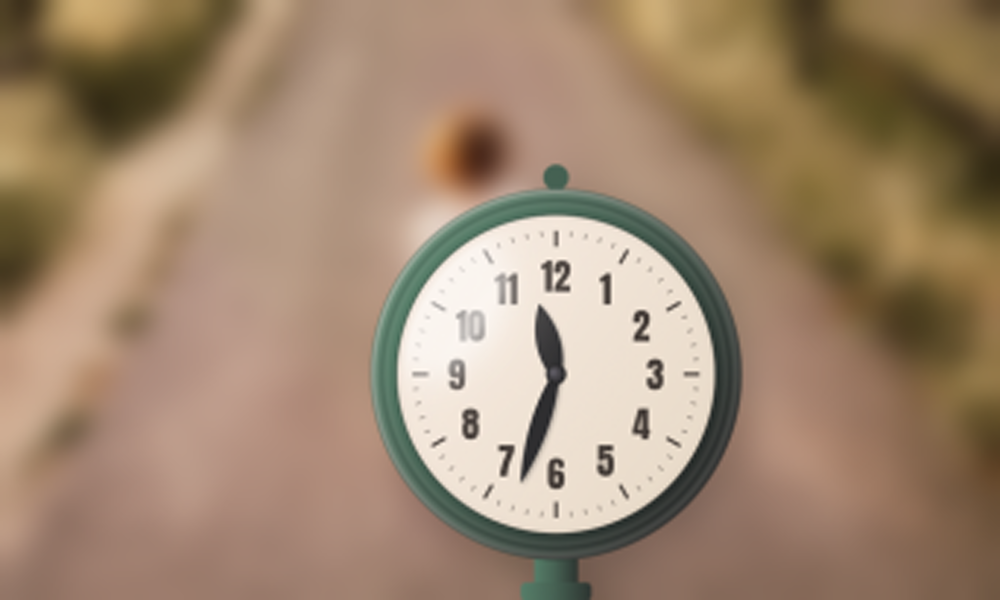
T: 11:33
